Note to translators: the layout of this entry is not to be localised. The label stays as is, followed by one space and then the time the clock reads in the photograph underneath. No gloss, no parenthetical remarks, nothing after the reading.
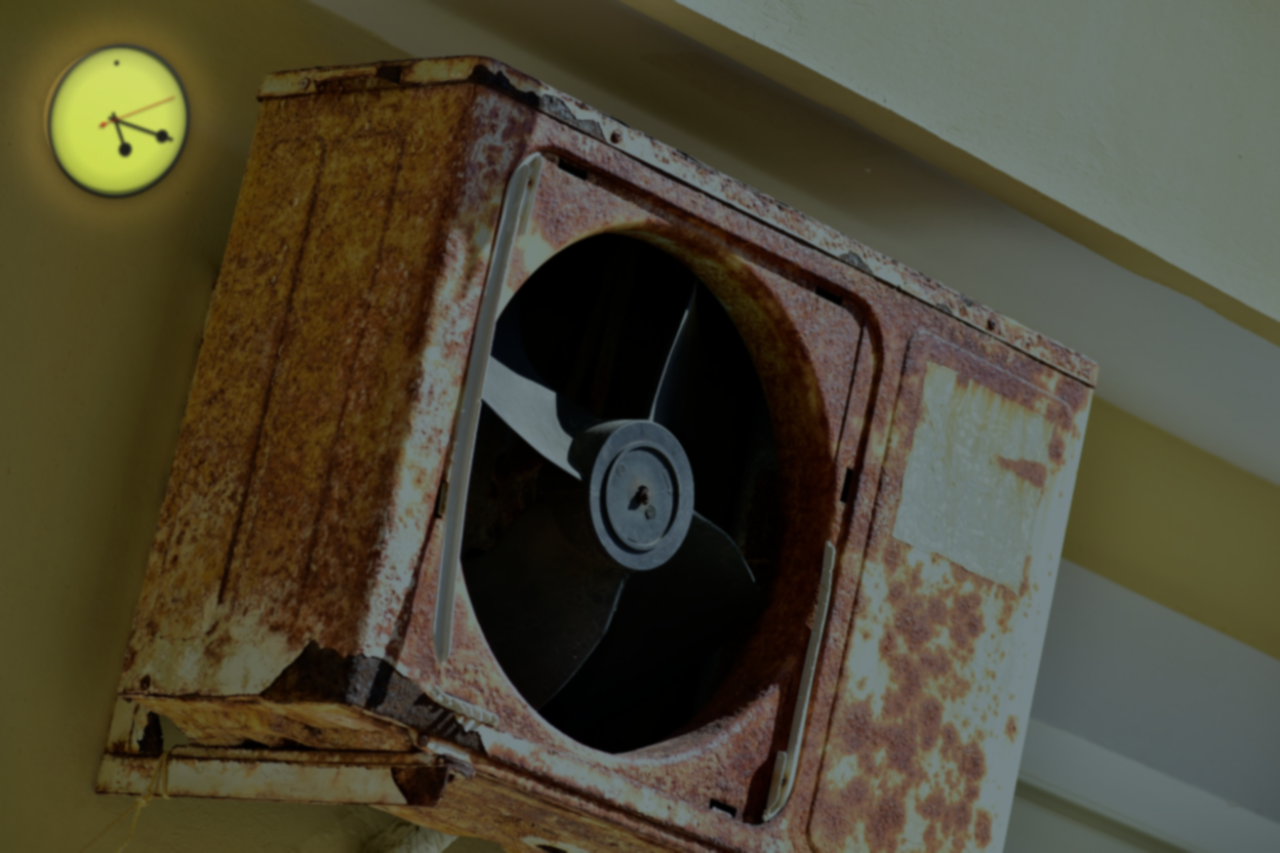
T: 5:18:12
